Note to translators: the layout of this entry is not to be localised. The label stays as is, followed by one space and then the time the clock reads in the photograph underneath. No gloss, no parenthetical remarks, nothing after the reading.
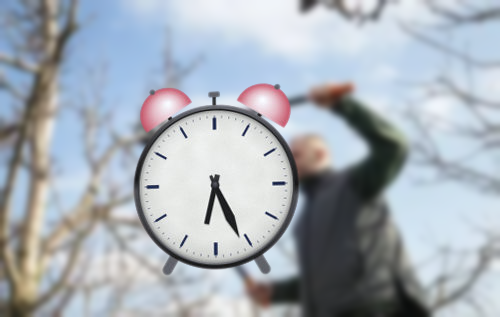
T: 6:26
